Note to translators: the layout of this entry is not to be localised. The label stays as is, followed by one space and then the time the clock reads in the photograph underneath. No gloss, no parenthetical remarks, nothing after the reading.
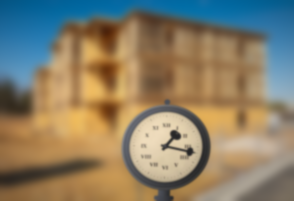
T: 1:17
